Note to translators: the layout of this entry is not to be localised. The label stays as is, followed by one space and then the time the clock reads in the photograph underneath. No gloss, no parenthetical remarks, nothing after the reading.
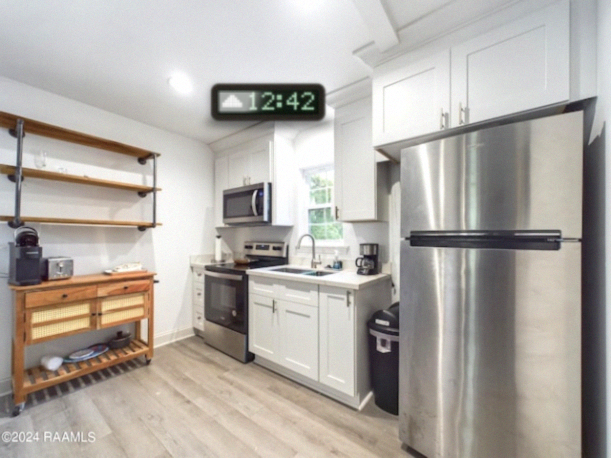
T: 12:42
